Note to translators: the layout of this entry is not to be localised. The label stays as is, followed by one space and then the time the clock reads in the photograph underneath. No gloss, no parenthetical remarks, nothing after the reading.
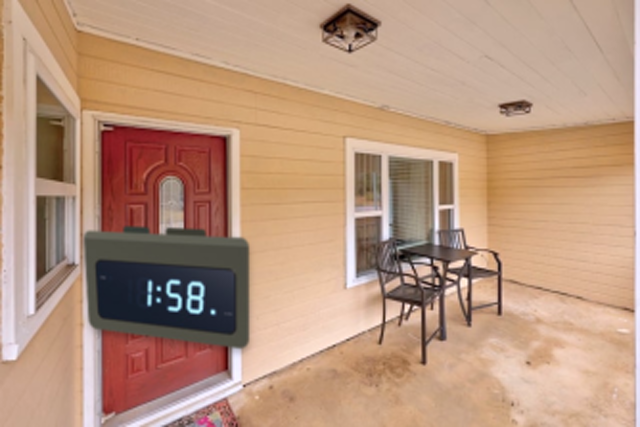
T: 1:58
